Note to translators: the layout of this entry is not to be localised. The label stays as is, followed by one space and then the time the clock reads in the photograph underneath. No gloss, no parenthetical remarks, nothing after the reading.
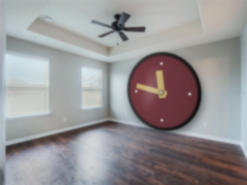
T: 11:47
